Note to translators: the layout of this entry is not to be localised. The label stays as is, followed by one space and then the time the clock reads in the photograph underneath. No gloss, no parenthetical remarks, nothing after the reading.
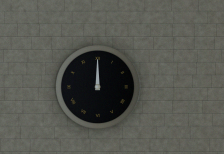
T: 12:00
